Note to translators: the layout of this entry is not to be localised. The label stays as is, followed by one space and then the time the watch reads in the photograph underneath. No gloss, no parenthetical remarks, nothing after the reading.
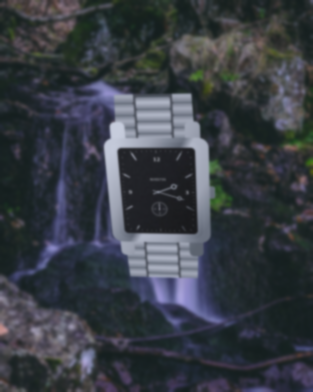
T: 2:18
